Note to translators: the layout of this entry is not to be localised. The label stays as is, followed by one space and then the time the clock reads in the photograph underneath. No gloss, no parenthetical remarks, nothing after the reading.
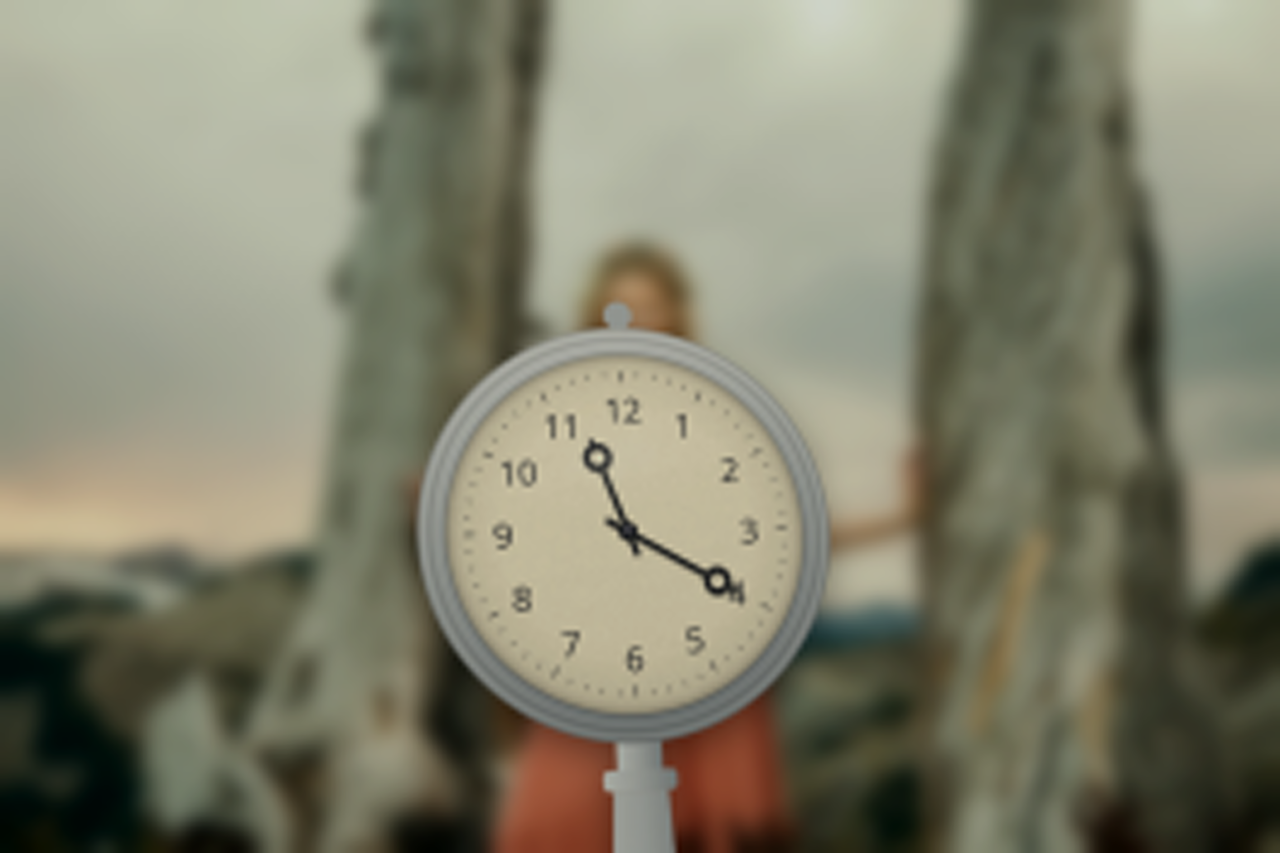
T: 11:20
